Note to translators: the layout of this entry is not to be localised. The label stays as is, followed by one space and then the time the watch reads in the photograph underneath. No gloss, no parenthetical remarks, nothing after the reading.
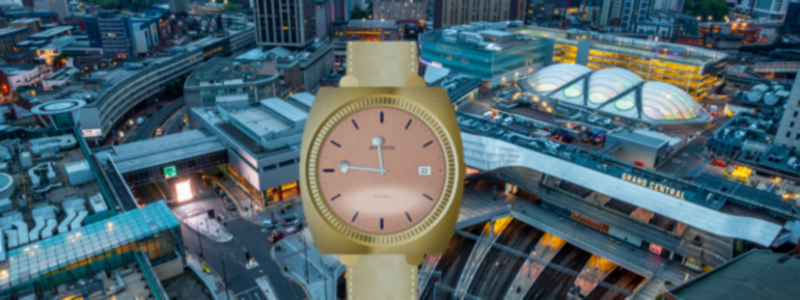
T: 11:46
